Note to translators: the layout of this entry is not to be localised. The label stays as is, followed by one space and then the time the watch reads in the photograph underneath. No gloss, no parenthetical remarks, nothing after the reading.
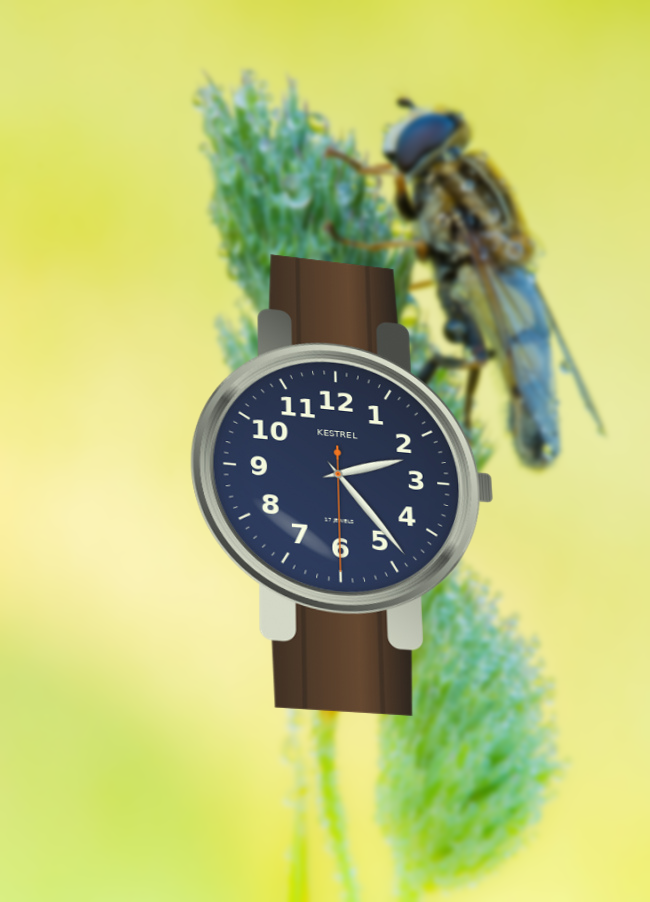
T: 2:23:30
